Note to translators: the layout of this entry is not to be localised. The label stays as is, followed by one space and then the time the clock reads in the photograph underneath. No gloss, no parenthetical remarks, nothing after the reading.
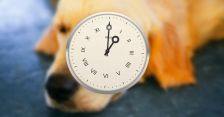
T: 1:00
